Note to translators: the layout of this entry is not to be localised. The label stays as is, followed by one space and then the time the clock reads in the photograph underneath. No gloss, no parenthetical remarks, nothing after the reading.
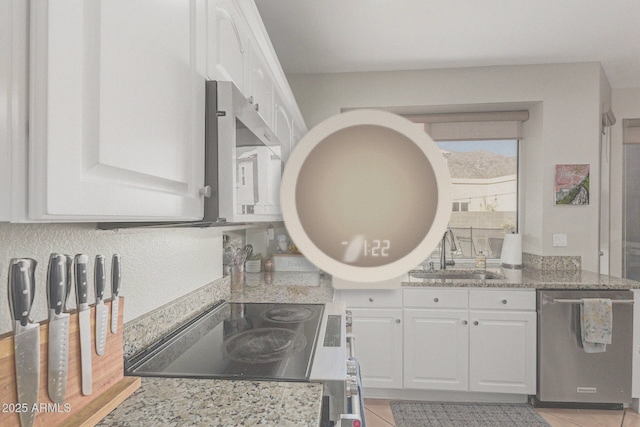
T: 1:22
